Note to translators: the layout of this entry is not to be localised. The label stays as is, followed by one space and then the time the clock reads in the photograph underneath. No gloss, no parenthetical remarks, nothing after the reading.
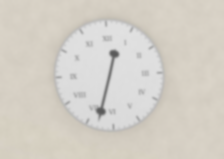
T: 12:33
